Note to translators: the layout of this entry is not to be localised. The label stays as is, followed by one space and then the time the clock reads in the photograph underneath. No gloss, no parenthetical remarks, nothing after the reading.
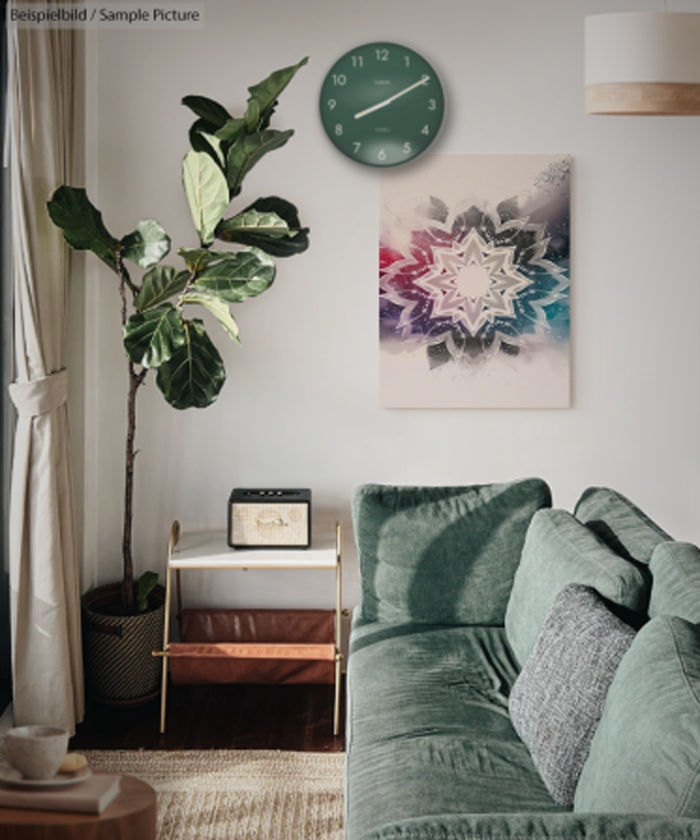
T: 8:10
